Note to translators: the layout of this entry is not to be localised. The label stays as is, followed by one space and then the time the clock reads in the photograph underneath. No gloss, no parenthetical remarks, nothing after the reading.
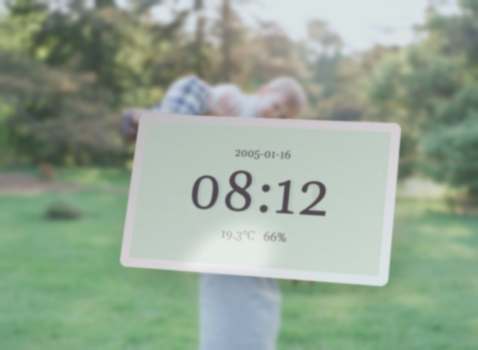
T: 8:12
